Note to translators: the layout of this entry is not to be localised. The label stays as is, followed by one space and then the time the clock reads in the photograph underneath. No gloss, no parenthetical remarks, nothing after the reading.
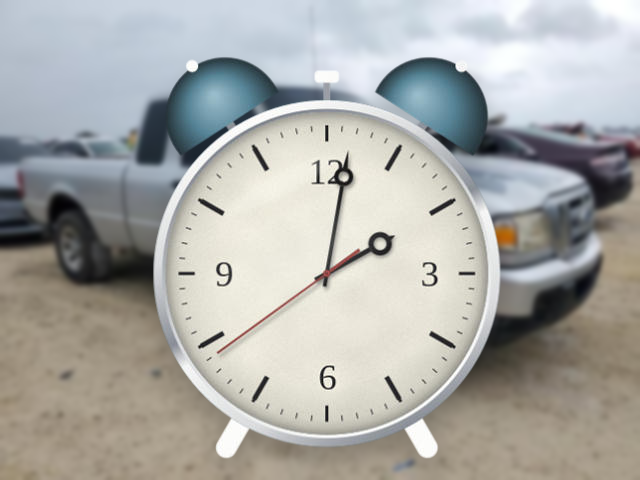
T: 2:01:39
